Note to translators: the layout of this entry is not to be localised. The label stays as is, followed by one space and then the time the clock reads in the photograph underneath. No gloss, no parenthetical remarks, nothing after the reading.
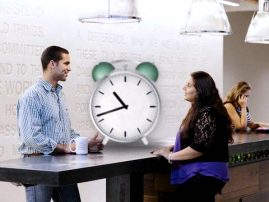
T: 10:42
